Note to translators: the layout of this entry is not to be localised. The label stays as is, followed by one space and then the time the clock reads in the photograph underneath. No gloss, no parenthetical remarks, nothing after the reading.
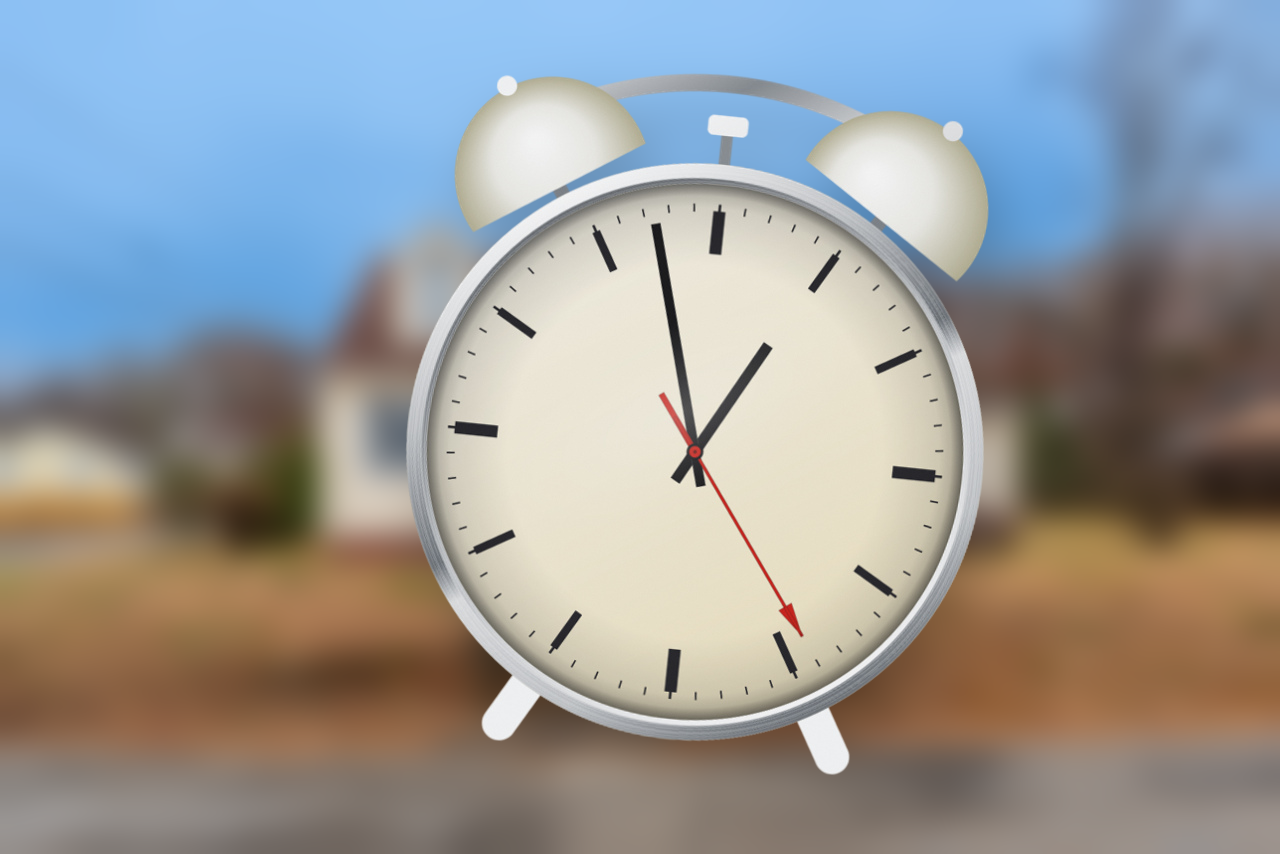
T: 12:57:24
